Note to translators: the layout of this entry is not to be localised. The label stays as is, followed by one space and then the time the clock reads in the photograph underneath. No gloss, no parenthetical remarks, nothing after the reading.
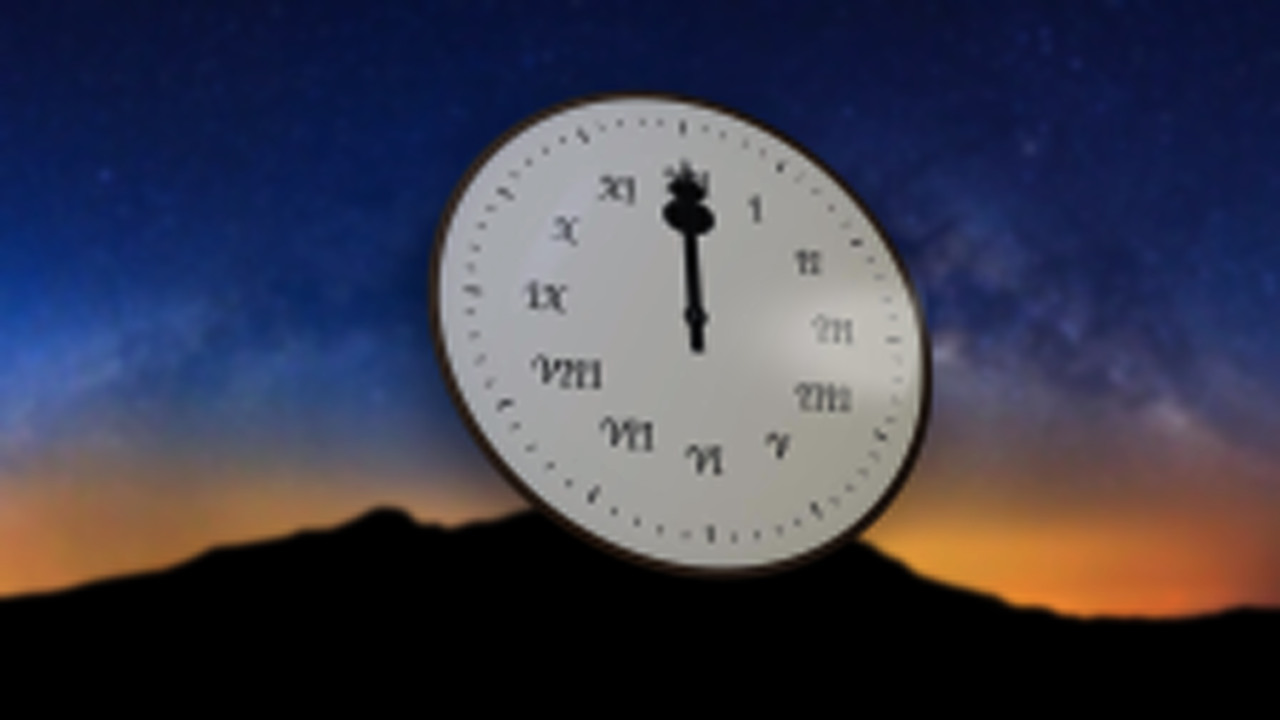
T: 12:00
